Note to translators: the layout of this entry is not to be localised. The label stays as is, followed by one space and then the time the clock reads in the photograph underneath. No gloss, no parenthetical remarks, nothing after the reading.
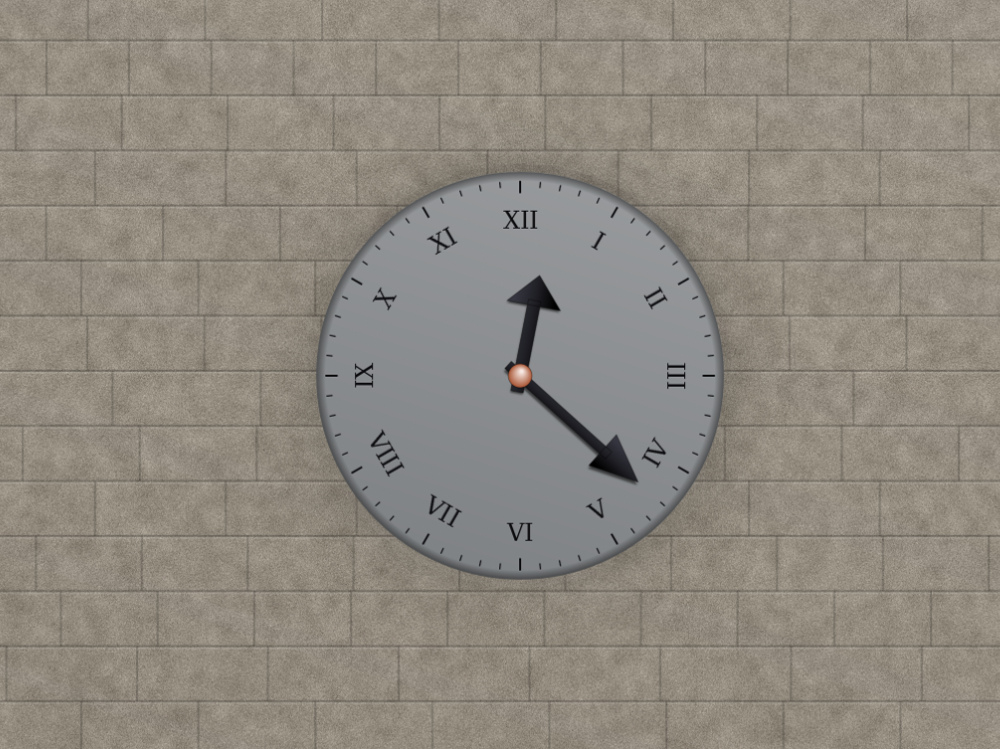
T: 12:22
